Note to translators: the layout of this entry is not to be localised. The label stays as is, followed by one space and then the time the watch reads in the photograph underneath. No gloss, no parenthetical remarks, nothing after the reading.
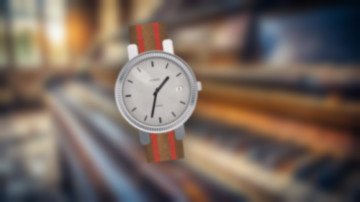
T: 1:33
